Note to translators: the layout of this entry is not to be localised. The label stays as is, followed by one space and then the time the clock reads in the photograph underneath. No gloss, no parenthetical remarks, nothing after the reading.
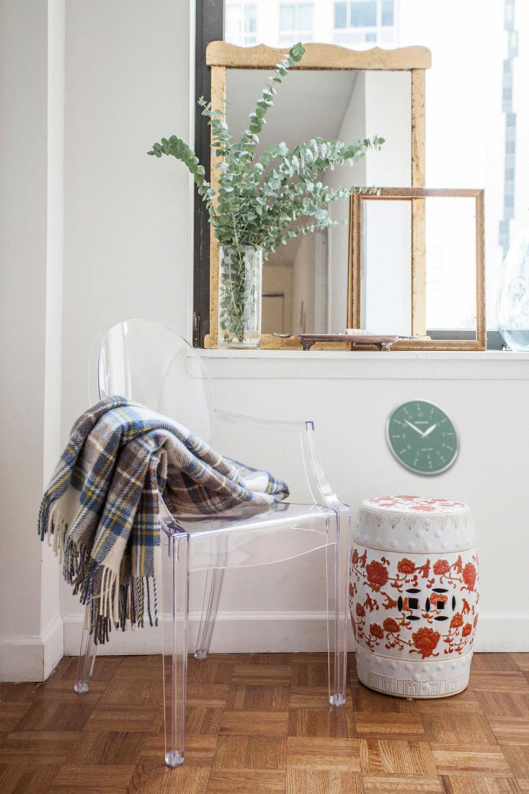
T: 1:52
